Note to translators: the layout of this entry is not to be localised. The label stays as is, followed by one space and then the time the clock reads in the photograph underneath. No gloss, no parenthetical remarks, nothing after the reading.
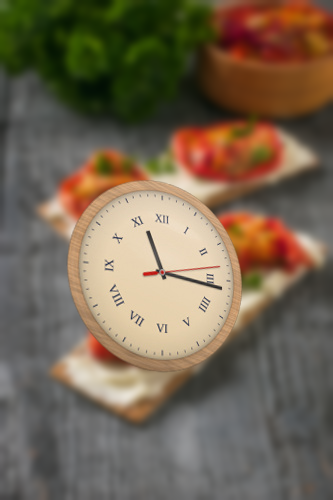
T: 11:16:13
